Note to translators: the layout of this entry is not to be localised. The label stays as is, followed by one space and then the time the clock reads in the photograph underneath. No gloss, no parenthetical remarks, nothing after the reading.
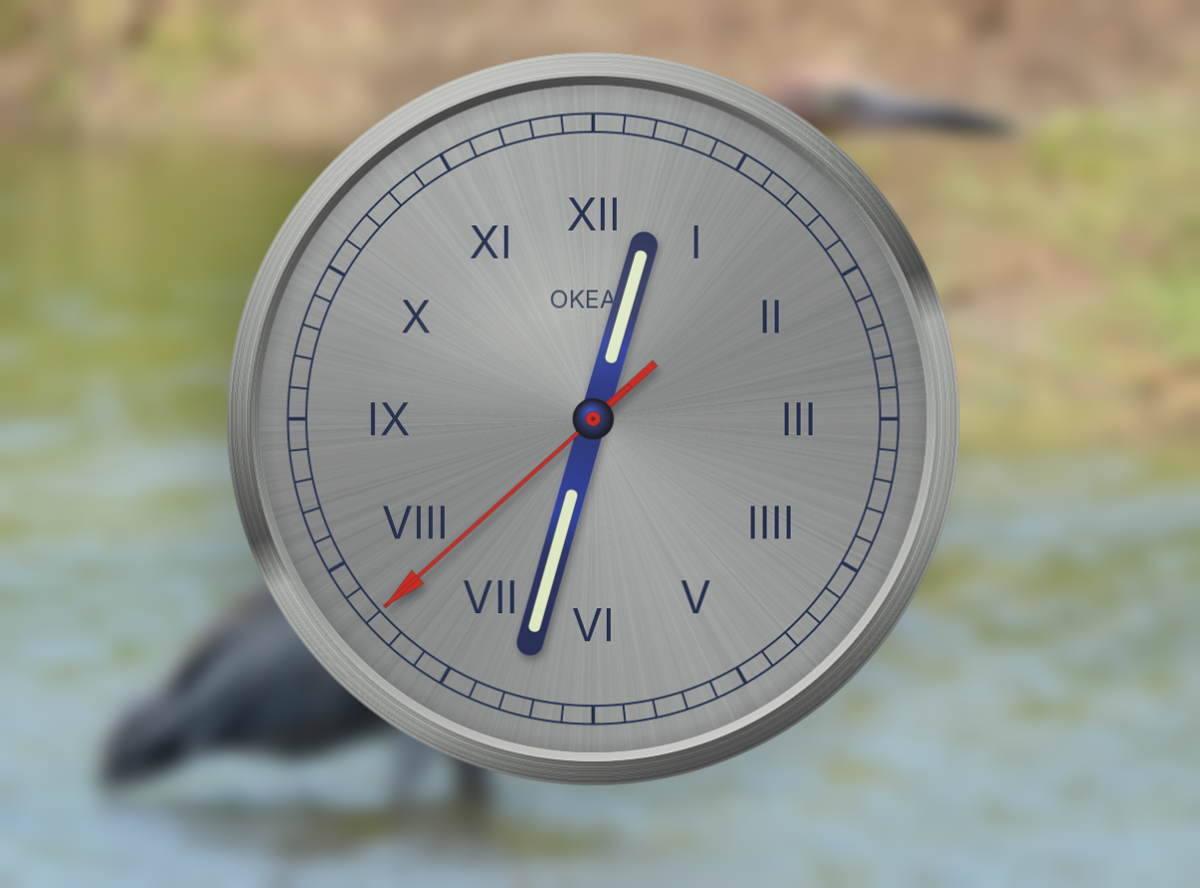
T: 12:32:38
